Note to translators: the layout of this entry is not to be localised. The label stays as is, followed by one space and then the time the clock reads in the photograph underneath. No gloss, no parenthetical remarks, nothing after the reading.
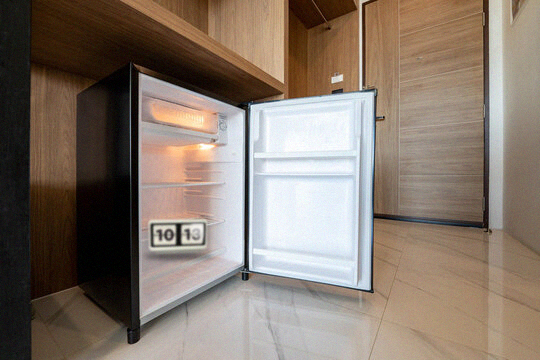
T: 10:13
